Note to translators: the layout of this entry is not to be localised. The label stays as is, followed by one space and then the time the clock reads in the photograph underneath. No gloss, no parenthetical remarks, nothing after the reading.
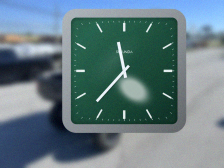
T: 11:37
